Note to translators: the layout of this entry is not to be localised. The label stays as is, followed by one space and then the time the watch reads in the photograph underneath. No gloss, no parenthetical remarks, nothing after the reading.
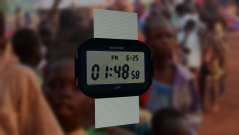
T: 1:48:58
